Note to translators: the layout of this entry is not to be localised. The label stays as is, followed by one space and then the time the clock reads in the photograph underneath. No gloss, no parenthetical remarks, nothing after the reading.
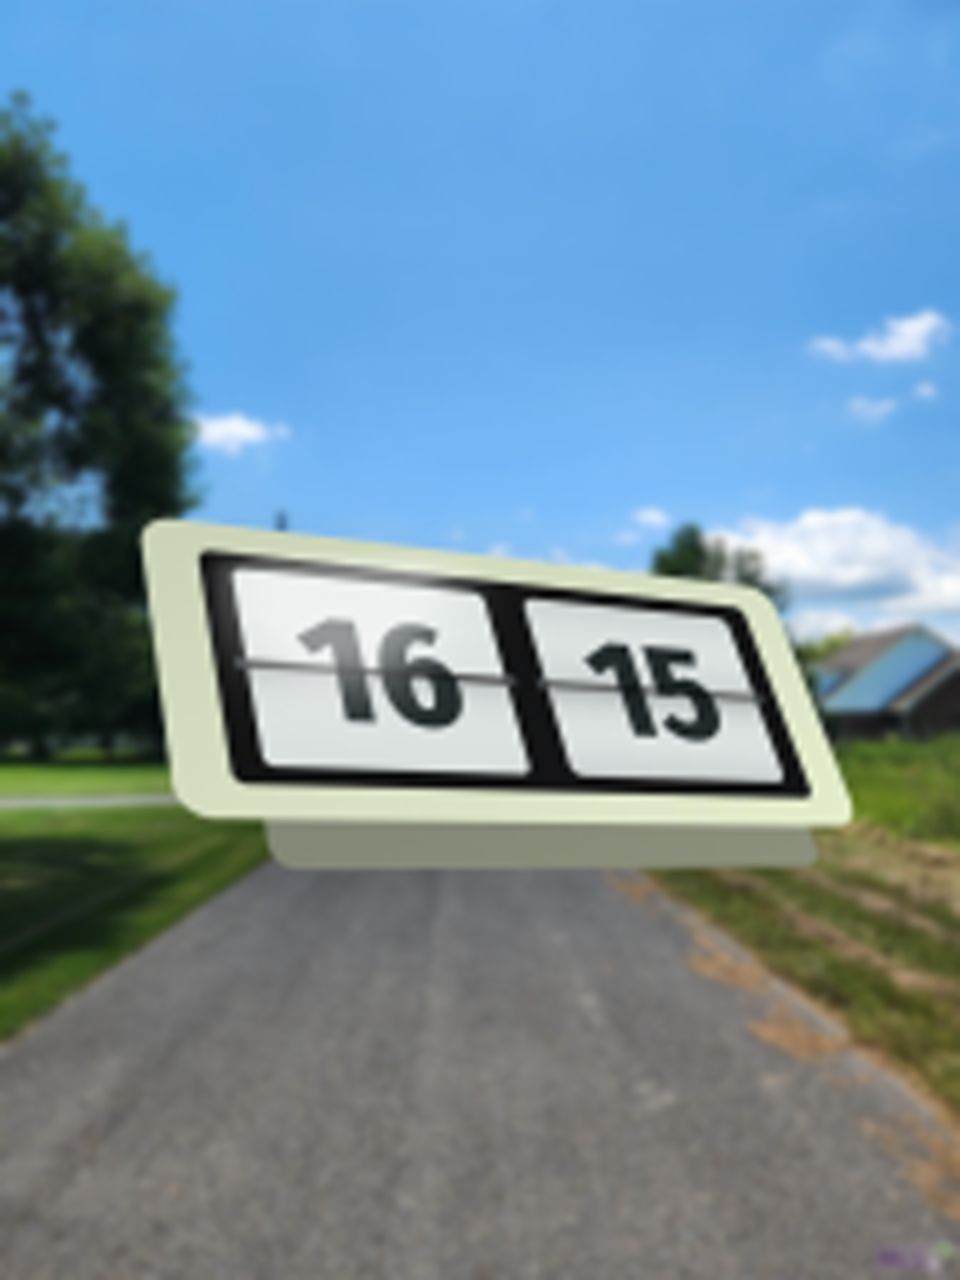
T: 16:15
